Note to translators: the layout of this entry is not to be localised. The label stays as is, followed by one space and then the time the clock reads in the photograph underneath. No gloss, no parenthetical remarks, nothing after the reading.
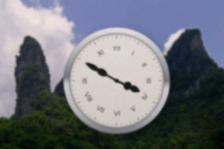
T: 3:50
